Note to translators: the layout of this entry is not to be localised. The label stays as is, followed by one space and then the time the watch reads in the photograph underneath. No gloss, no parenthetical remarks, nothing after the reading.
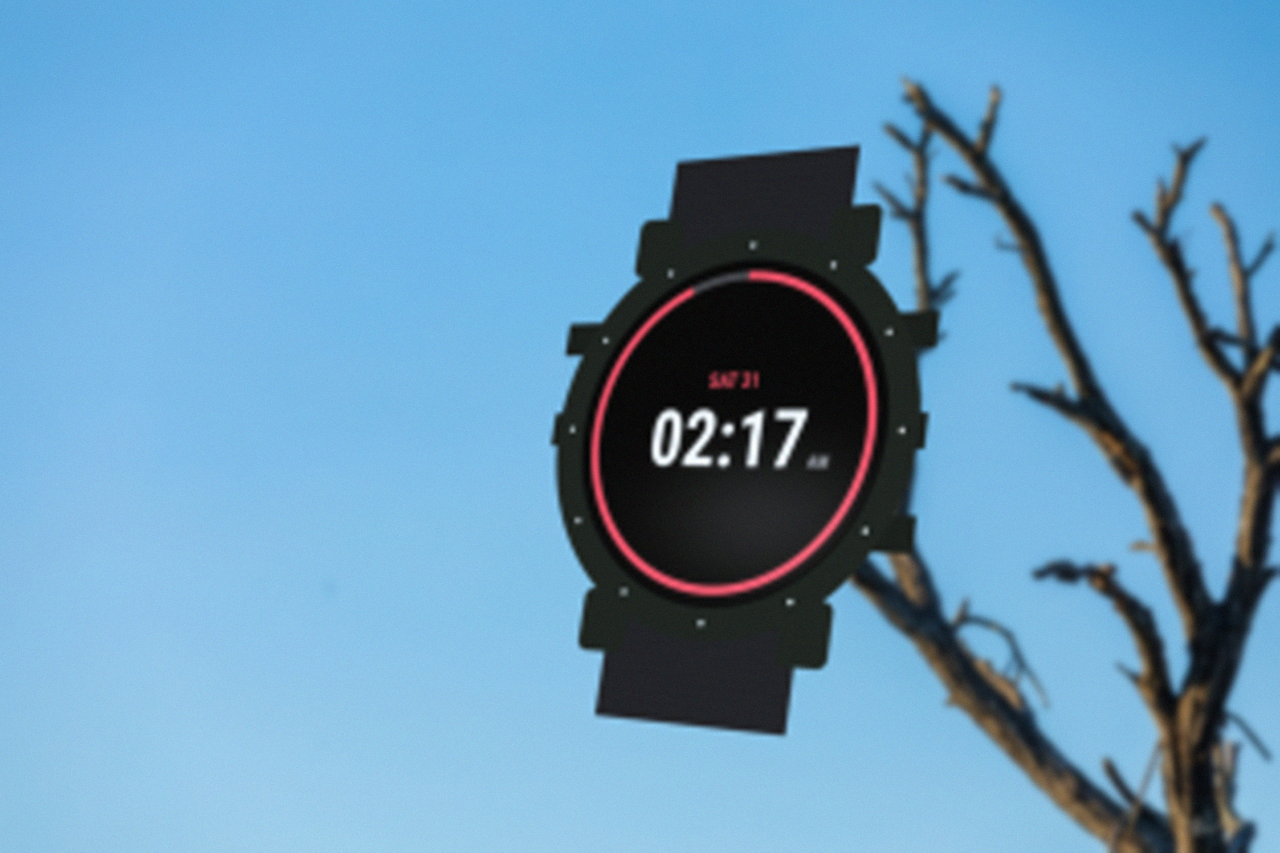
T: 2:17
